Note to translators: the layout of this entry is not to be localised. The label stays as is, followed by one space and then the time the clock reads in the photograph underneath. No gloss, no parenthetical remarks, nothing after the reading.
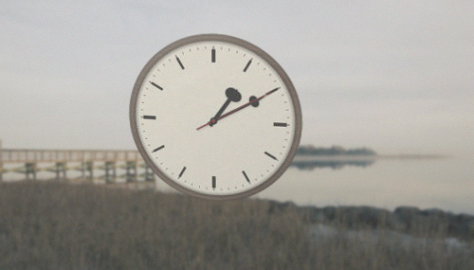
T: 1:10:10
